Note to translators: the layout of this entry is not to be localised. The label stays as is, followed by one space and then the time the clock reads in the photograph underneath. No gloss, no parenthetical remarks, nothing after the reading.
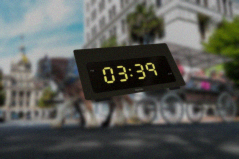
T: 3:39
